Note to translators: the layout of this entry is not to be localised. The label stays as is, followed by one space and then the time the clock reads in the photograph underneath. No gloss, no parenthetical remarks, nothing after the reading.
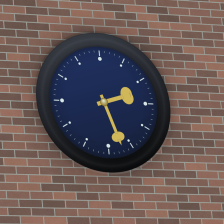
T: 2:27
